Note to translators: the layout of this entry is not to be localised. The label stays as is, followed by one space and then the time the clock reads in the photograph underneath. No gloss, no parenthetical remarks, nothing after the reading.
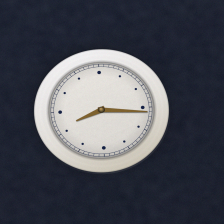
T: 8:16
